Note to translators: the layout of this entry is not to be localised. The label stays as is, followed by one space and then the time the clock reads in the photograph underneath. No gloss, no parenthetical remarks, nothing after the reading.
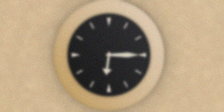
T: 6:15
